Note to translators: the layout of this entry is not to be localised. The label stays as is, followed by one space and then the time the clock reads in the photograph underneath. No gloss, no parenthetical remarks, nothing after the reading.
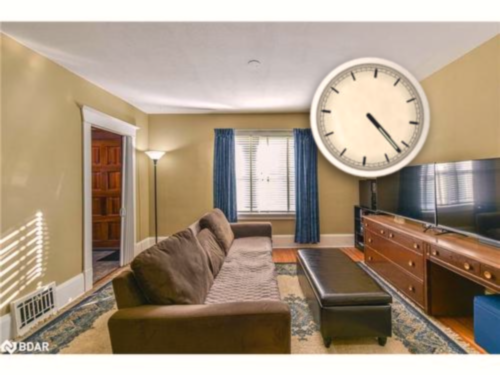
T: 4:22
